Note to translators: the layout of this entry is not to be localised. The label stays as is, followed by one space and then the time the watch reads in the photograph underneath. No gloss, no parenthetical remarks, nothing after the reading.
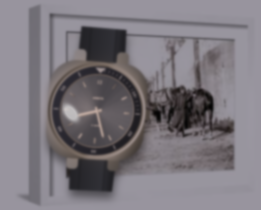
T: 8:27
